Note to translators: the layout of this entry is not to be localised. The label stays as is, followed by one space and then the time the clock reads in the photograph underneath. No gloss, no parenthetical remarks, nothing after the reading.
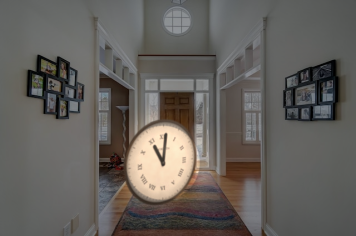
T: 11:01
